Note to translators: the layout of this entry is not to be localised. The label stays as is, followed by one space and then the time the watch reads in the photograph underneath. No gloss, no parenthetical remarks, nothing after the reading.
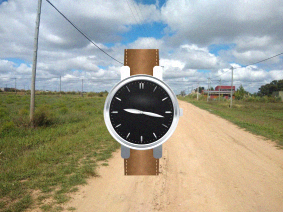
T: 9:17
